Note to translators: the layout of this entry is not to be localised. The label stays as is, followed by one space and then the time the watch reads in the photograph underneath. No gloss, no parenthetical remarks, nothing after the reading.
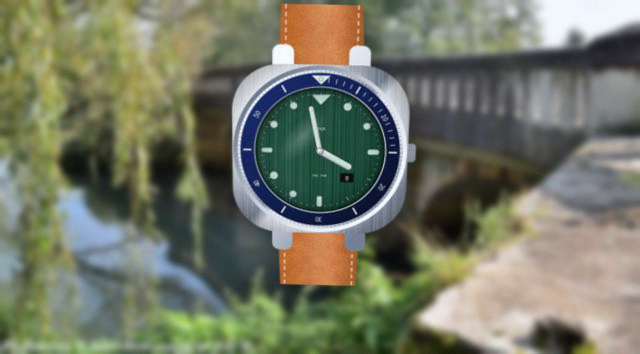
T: 3:58
